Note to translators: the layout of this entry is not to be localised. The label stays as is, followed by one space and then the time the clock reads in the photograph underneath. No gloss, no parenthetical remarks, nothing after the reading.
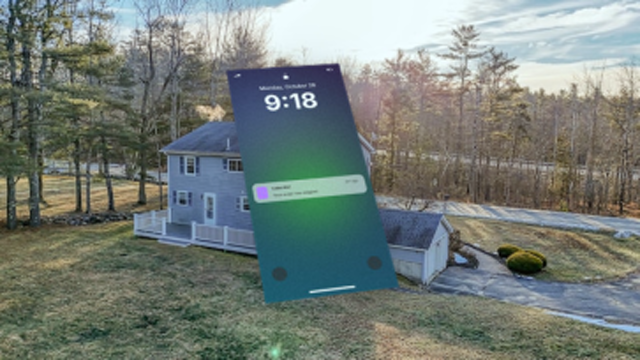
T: 9:18
